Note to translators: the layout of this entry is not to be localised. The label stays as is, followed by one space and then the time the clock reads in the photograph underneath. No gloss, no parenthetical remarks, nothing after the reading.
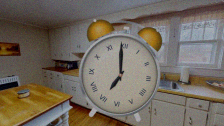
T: 6:59
